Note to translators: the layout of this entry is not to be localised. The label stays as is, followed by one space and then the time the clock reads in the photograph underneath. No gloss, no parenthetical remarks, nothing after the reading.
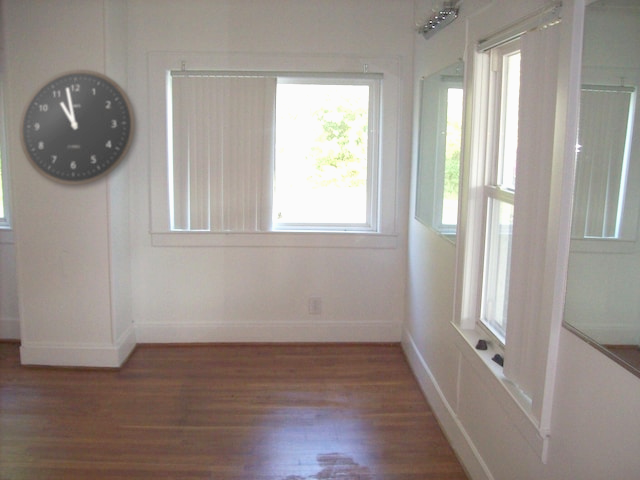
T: 10:58
